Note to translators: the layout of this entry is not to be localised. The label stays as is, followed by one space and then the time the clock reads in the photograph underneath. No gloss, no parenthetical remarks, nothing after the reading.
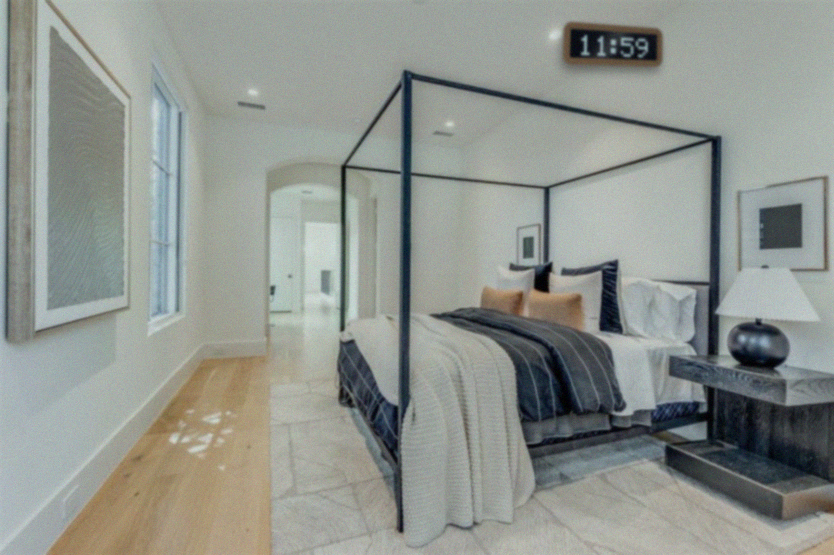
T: 11:59
